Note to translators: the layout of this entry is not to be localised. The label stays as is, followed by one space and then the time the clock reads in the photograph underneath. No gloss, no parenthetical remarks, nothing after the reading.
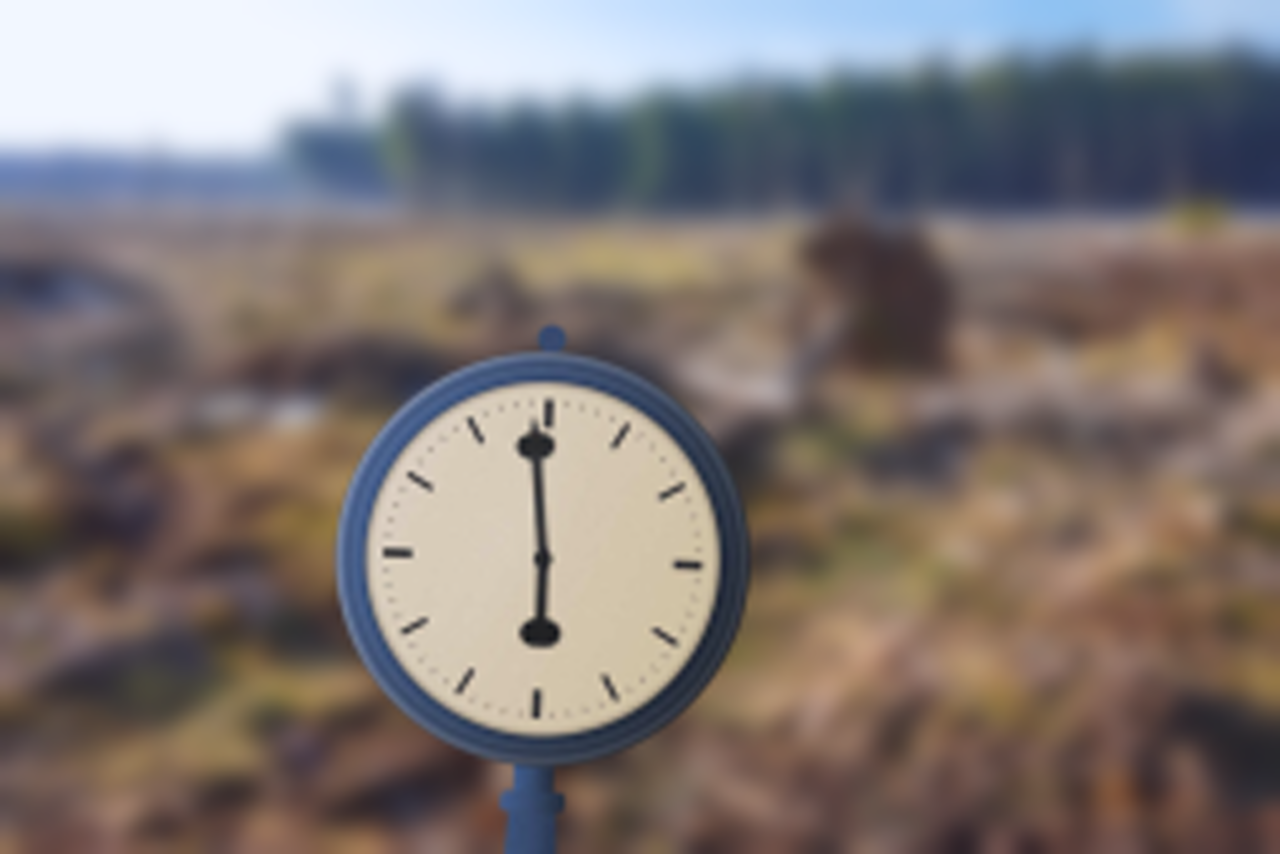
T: 5:59
